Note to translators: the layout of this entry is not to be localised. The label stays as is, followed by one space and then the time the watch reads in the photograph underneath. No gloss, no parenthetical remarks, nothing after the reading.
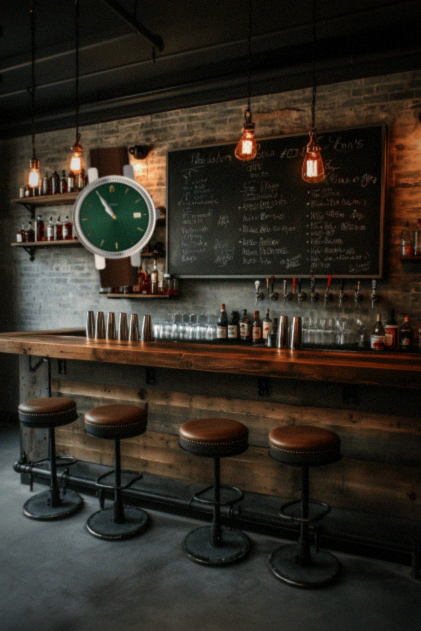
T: 10:55
